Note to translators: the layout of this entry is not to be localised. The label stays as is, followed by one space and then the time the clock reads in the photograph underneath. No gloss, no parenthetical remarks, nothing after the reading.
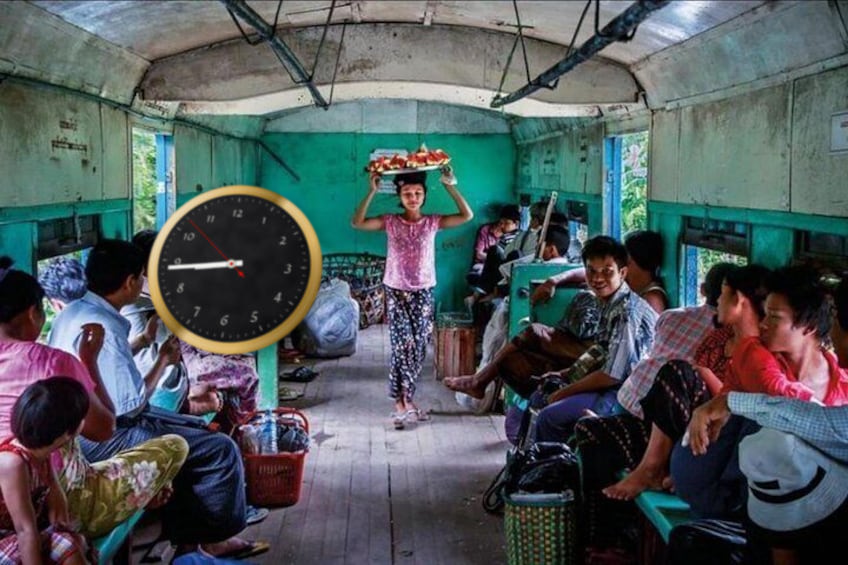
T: 8:43:52
